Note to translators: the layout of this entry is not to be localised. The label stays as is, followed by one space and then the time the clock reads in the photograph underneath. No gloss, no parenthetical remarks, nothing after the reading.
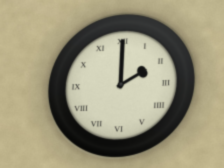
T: 2:00
